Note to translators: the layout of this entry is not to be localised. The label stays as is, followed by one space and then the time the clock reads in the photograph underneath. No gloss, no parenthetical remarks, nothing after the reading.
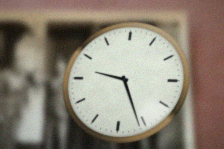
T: 9:26
